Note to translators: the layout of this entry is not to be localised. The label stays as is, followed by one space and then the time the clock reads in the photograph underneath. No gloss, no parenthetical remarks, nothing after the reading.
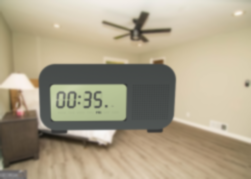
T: 0:35
